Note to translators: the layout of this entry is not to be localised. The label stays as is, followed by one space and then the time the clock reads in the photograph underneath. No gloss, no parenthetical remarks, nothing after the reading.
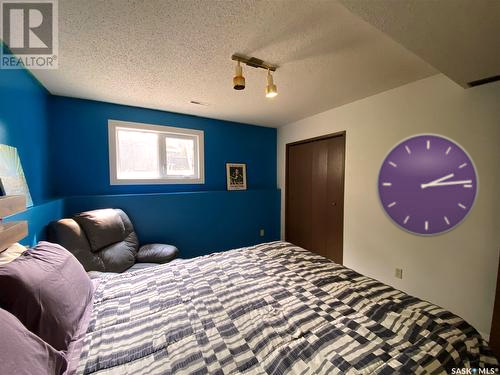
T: 2:14
